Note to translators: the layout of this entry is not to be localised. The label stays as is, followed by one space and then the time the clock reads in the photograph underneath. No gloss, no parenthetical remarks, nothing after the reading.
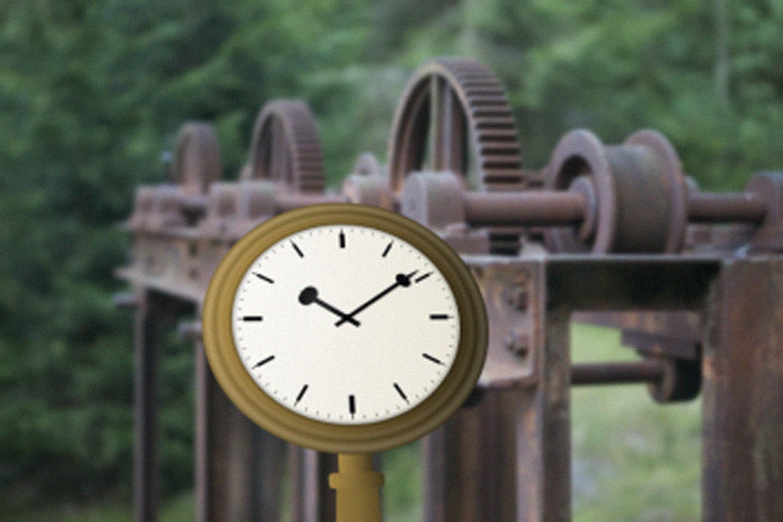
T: 10:09
